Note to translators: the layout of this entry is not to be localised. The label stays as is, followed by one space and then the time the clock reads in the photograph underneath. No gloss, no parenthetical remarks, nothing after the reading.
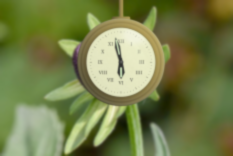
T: 5:58
